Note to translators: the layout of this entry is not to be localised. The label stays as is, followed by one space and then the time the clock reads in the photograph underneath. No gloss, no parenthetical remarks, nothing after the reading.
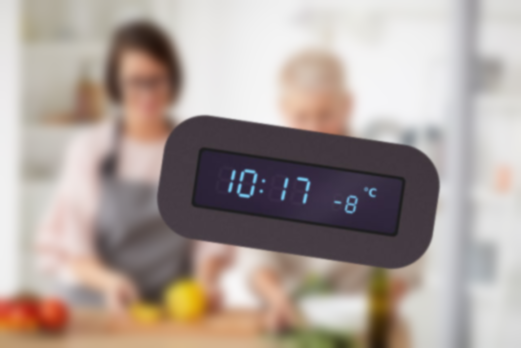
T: 10:17
